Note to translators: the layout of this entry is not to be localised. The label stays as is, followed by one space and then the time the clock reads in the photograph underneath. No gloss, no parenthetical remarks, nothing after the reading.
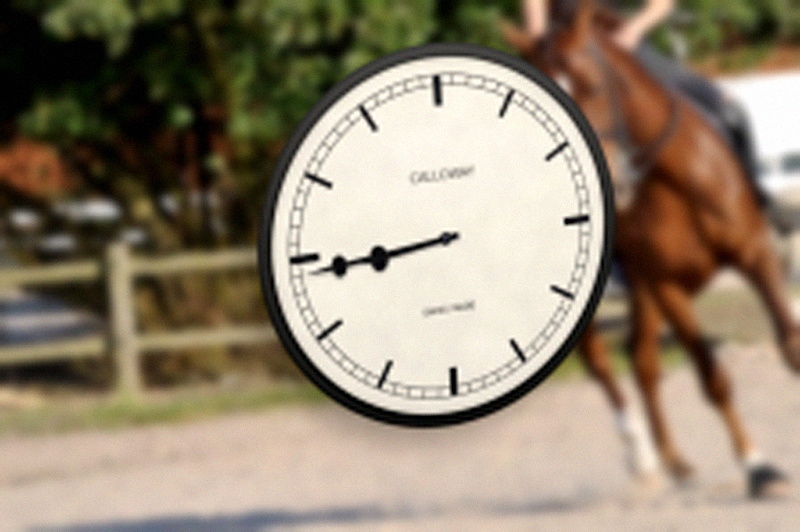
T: 8:44
